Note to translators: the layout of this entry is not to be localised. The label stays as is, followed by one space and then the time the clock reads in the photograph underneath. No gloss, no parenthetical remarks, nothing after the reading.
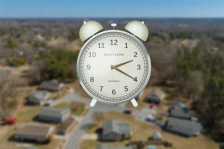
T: 2:20
